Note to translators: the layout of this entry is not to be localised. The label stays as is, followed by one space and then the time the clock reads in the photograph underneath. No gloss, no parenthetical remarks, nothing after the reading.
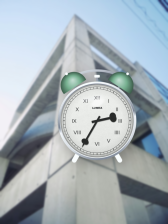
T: 2:35
